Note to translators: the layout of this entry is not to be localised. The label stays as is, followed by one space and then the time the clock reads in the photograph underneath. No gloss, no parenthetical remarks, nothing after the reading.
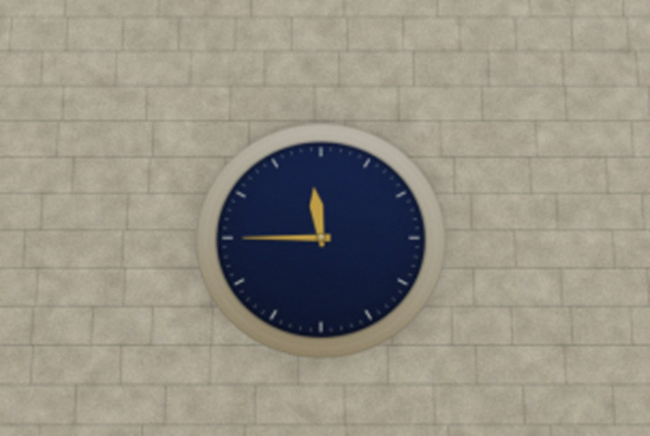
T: 11:45
